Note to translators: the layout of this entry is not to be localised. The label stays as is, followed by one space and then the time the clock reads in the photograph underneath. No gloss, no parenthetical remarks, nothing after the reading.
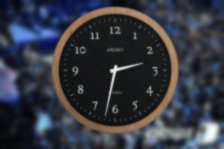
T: 2:32
